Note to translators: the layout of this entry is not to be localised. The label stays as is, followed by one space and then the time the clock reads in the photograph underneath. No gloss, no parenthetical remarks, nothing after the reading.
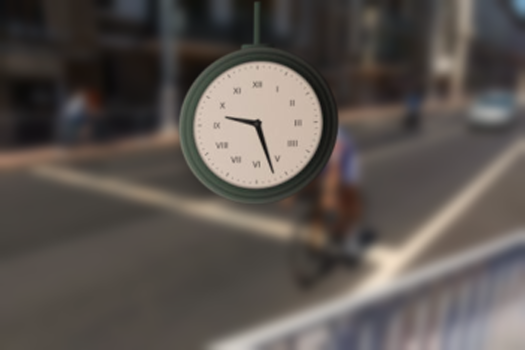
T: 9:27
